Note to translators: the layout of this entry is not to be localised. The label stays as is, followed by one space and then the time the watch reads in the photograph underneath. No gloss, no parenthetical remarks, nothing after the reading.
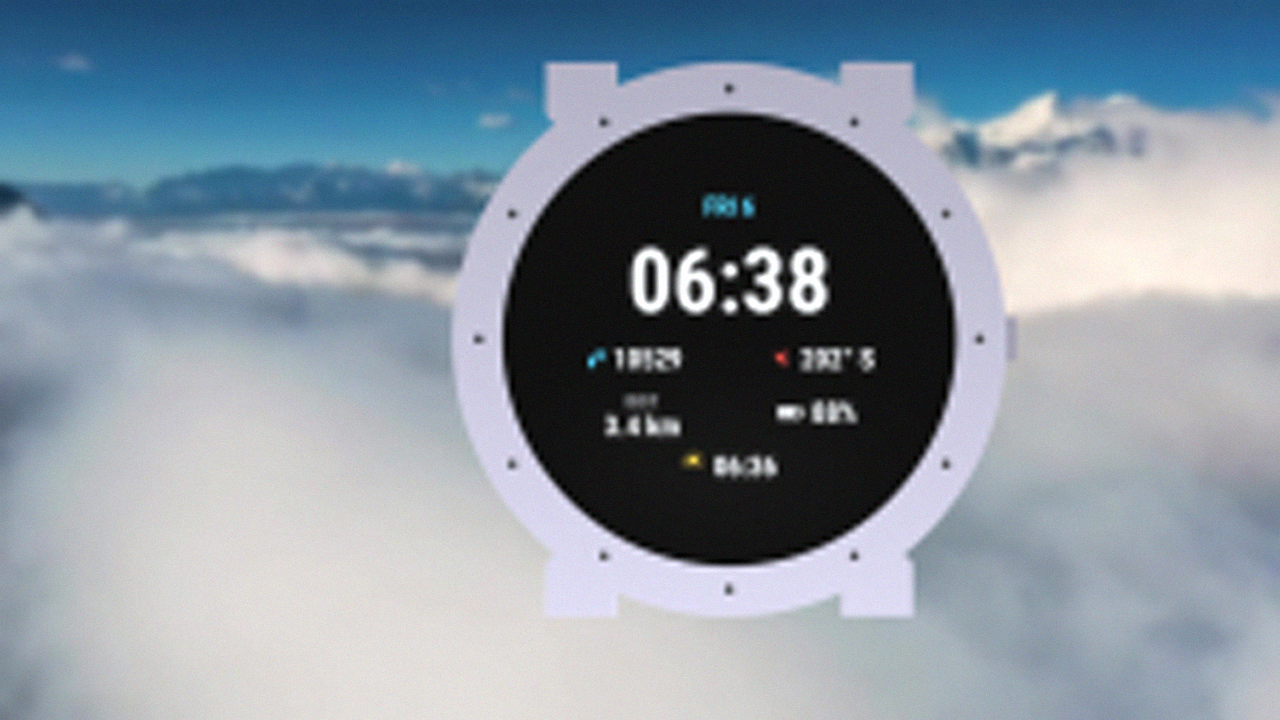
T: 6:38
